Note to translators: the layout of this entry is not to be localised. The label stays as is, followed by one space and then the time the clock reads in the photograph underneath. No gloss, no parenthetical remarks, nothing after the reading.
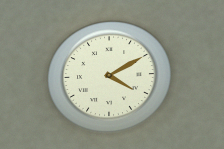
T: 4:10
